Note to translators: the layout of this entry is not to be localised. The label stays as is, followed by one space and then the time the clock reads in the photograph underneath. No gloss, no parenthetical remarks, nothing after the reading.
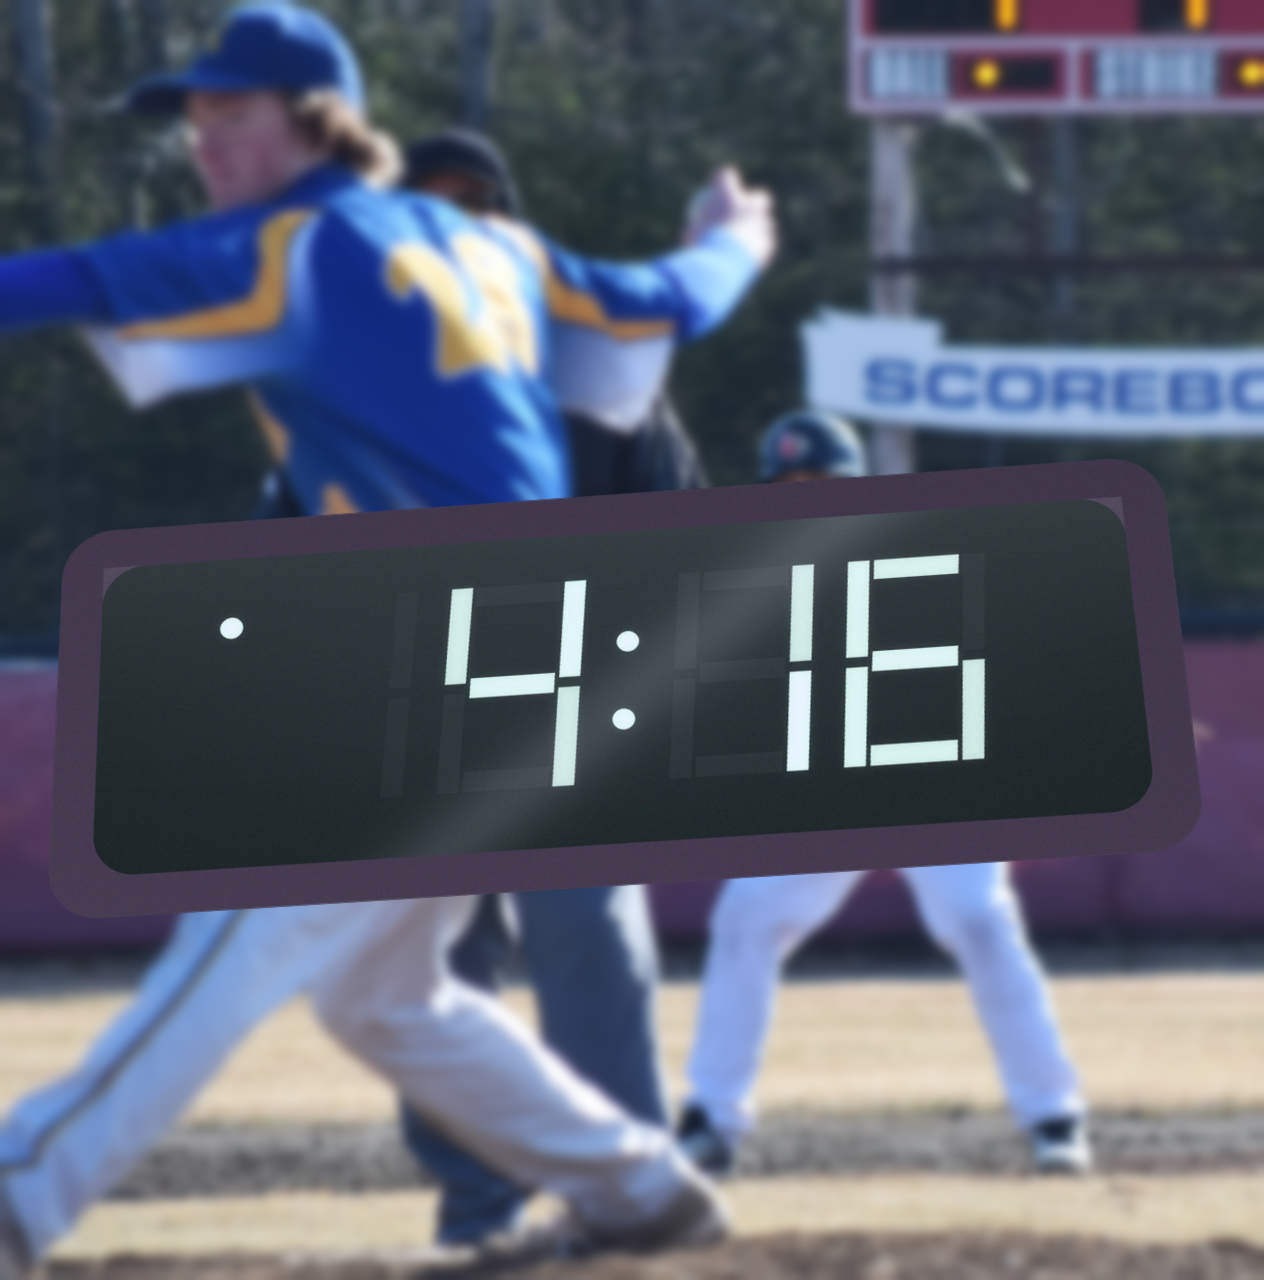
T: 4:16
